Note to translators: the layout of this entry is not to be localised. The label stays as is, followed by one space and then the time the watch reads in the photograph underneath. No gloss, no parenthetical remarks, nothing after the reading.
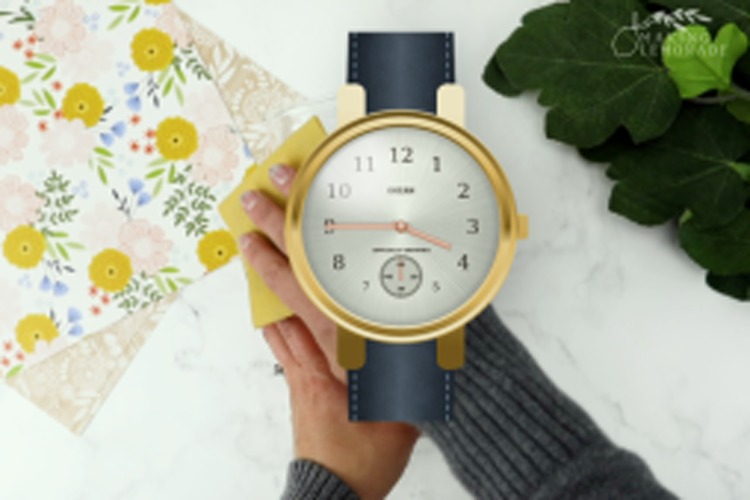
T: 3:45
